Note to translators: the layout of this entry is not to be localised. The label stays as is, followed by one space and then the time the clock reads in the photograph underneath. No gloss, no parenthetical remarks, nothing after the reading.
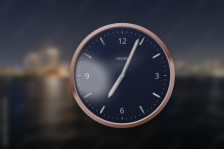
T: 7:04
